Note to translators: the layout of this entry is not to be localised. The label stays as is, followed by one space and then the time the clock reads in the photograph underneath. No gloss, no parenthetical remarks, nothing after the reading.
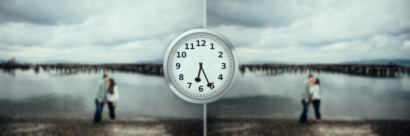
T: 6:26
